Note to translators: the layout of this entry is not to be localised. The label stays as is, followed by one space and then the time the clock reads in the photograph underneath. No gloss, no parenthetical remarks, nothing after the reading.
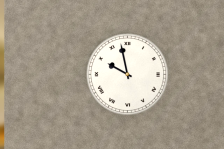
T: 9:58
